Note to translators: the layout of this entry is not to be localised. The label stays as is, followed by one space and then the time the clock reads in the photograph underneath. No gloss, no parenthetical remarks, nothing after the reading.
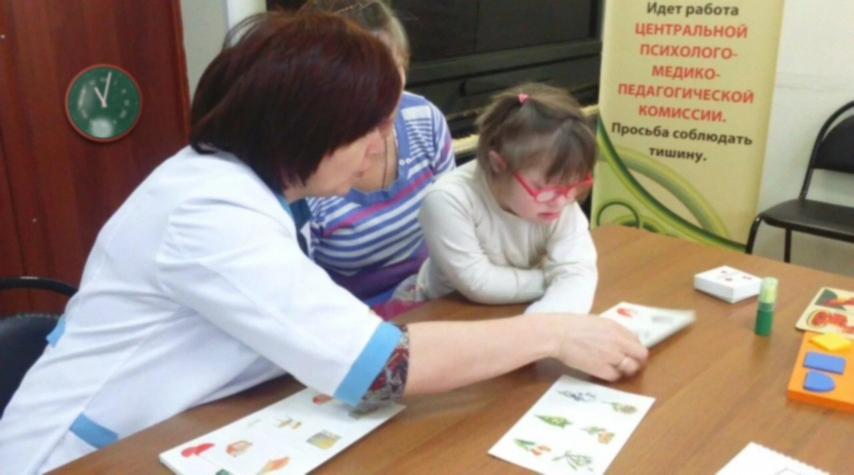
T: 11:02
